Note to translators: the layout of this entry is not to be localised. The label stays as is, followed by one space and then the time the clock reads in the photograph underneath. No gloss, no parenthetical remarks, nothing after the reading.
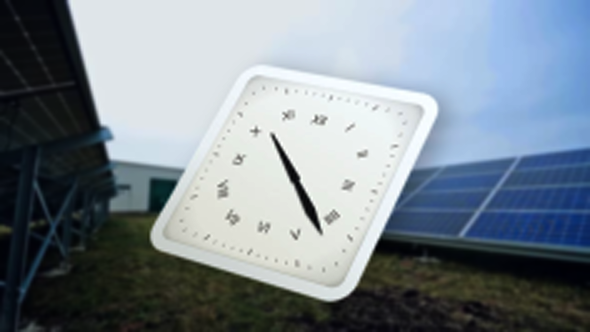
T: 10:22
